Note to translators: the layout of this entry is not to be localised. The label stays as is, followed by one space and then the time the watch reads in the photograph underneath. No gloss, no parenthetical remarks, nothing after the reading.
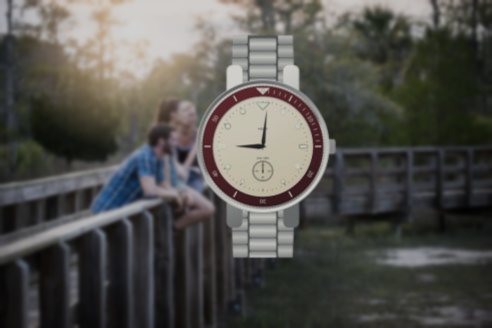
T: 9:01
